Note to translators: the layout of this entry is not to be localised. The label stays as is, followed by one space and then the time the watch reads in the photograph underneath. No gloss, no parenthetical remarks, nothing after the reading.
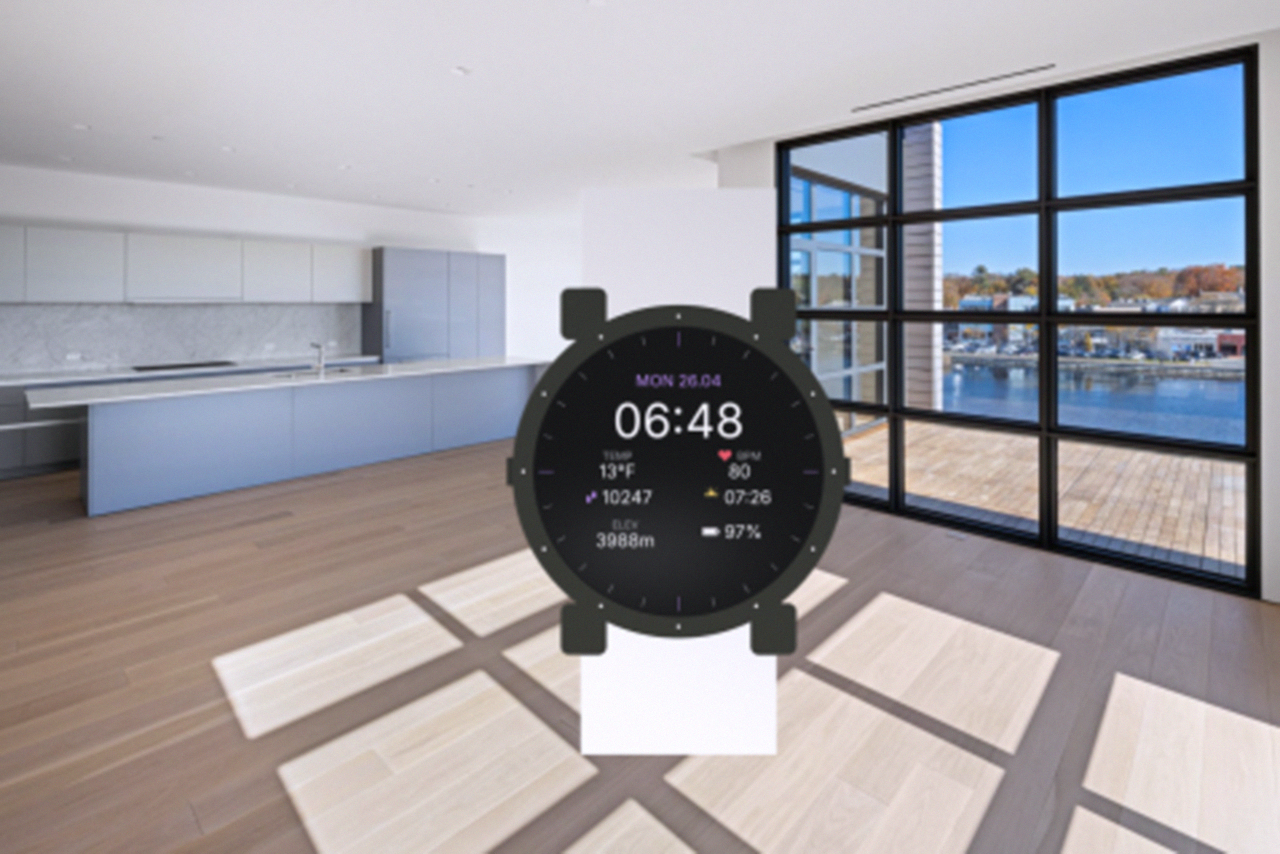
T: 6:48
